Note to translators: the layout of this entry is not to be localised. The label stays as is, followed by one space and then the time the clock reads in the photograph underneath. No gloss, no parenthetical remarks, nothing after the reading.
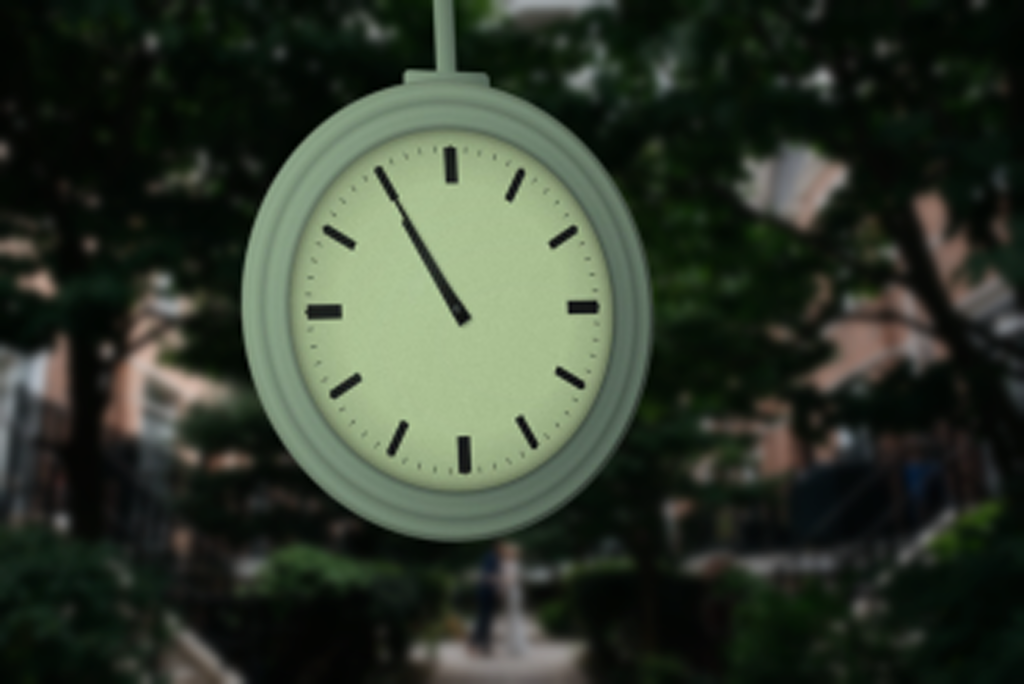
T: 10:55
